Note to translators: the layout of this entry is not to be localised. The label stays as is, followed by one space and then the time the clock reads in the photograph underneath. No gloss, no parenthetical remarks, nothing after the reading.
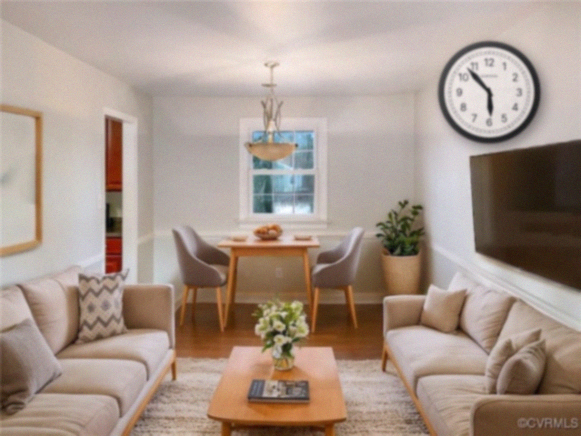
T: 5:53
